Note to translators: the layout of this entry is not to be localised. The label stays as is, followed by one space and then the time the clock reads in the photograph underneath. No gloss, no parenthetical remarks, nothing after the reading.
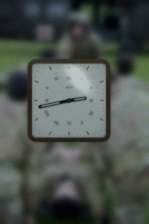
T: 2:43
